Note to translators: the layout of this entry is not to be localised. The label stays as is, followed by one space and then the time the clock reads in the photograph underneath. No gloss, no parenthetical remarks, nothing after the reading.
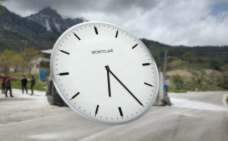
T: 6:25
